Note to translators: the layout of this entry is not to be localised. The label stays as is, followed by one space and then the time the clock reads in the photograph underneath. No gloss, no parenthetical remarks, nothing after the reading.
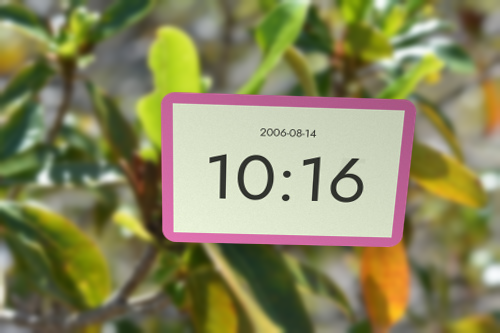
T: 10:16
